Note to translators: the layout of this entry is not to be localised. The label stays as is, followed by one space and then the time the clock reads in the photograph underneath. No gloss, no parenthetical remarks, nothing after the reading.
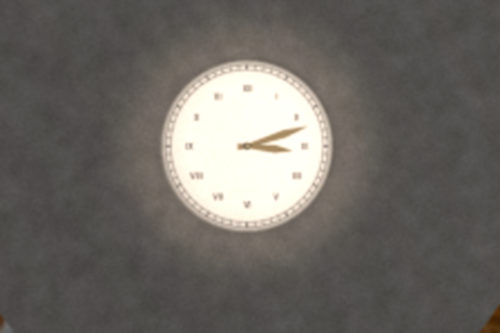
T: 3:12
